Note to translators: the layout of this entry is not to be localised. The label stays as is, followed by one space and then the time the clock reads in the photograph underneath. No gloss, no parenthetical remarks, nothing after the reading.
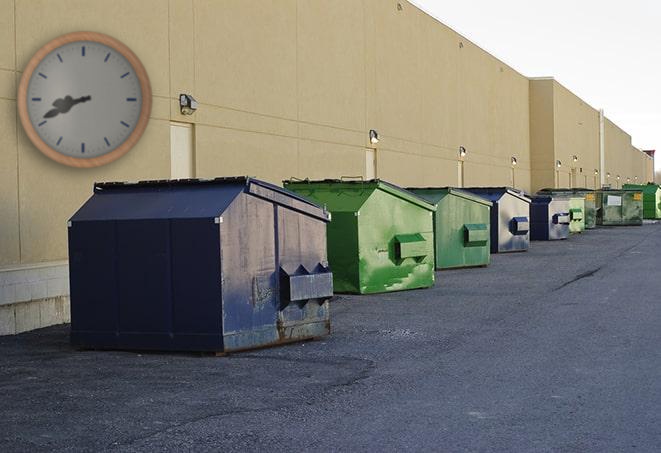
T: 8:41
